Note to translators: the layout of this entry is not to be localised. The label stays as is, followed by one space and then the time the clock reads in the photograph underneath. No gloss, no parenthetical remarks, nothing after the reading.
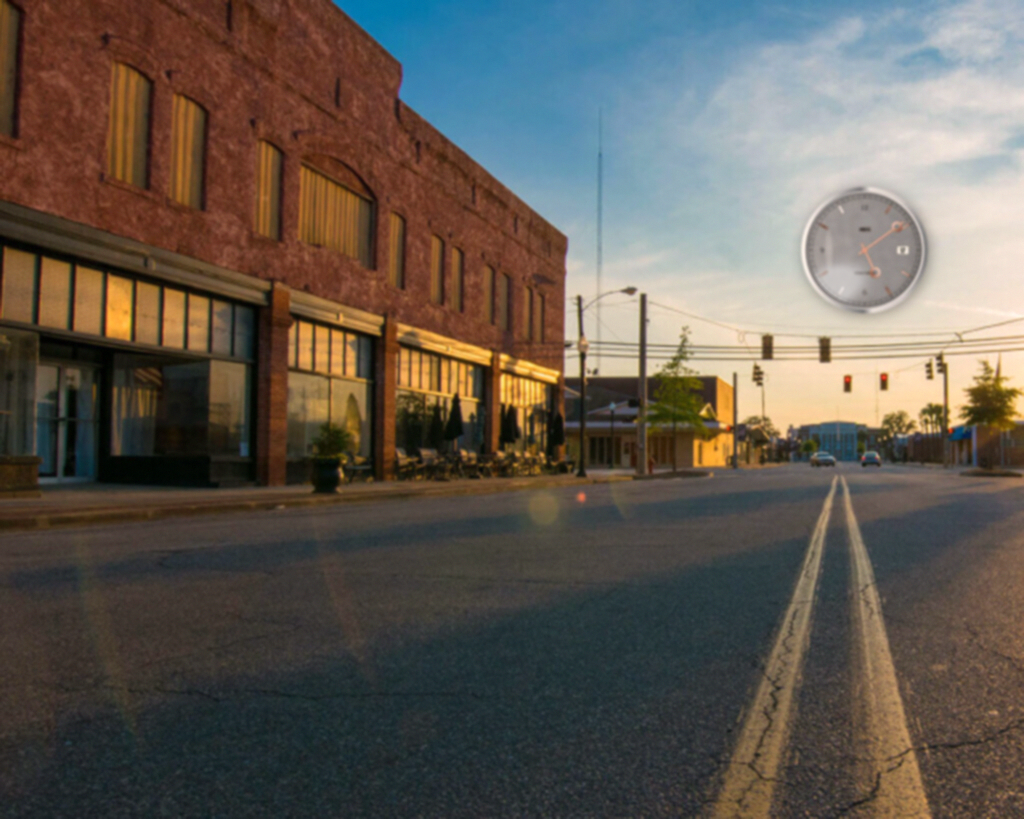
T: 5:09
